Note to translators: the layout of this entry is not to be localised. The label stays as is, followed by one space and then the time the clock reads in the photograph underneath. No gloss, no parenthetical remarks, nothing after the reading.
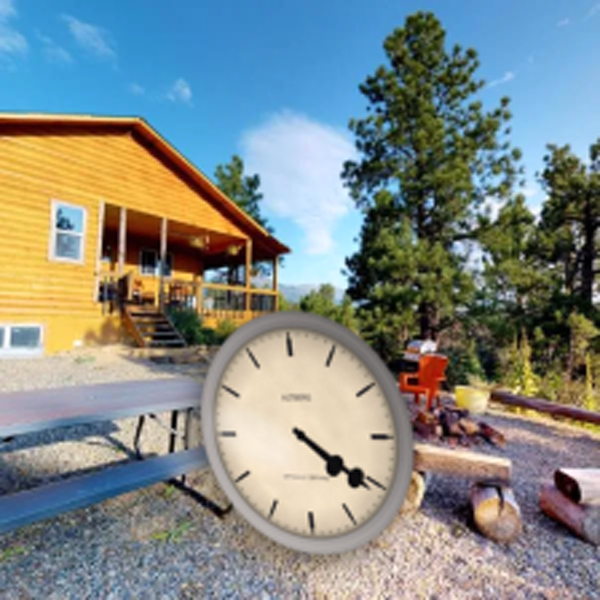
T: 4:21
